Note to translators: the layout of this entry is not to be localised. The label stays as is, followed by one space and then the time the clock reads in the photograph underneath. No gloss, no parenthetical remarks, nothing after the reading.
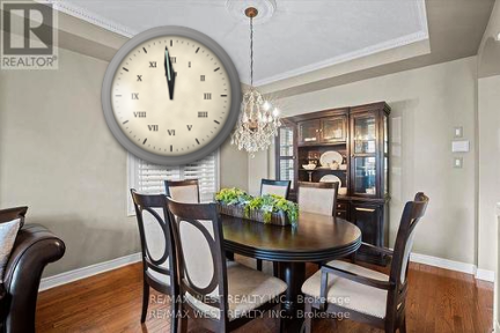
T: 11:59
